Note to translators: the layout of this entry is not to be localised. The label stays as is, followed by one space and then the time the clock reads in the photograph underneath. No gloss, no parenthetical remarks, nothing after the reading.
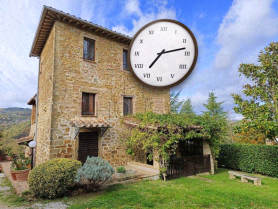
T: 7:13
